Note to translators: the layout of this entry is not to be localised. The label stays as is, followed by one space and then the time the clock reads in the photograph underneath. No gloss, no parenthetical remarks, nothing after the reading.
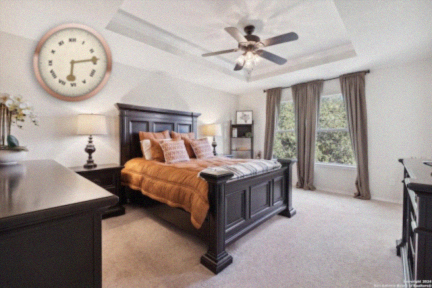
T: 6:14
